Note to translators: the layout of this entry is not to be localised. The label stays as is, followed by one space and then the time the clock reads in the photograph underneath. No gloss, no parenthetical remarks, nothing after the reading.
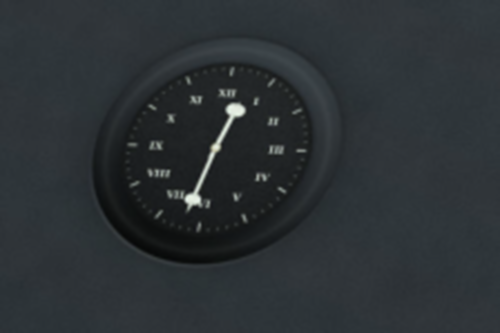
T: 12:32
